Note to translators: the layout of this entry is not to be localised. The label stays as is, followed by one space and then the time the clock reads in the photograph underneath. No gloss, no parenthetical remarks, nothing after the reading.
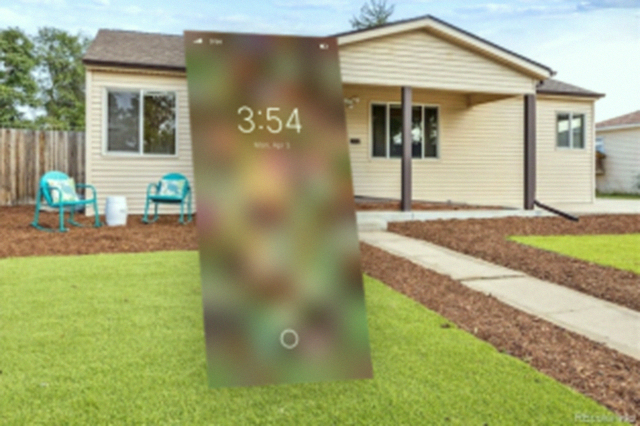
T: 3:54
